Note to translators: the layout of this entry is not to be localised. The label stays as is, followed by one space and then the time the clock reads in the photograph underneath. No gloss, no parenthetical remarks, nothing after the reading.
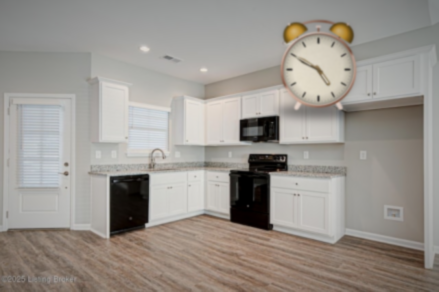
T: 4:50
